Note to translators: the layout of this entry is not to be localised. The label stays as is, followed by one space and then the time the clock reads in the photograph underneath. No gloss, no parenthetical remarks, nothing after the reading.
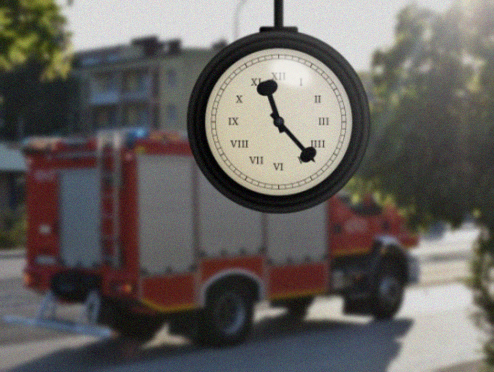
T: 11:23
